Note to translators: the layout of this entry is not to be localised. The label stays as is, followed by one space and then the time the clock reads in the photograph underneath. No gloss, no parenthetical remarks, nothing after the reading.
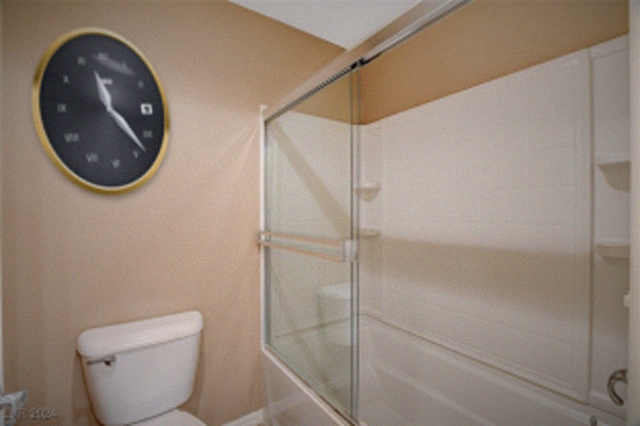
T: 11:23
